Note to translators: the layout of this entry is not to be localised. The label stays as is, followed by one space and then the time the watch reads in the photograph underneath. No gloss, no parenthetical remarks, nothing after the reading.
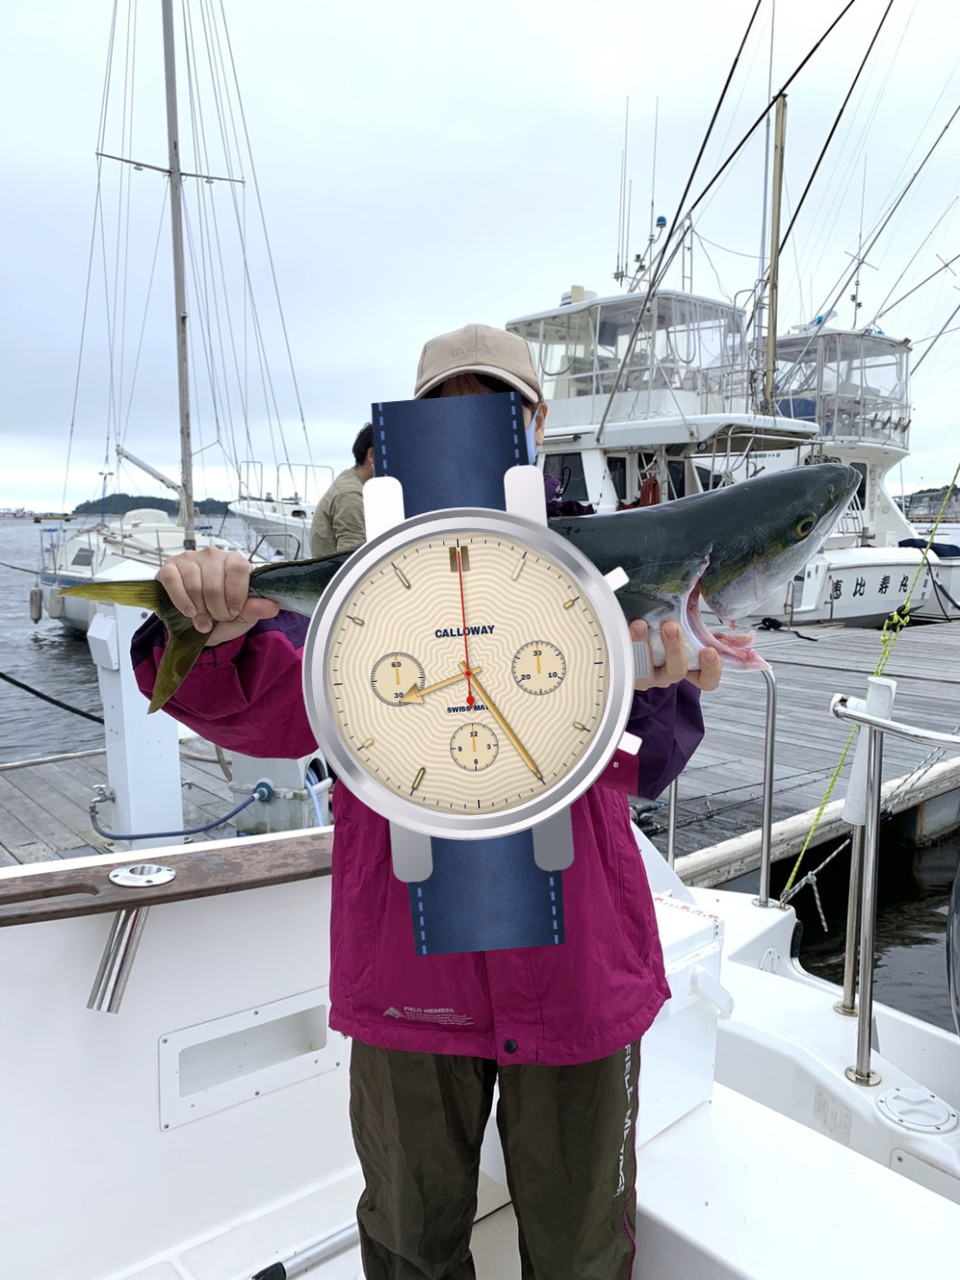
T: 8:25
